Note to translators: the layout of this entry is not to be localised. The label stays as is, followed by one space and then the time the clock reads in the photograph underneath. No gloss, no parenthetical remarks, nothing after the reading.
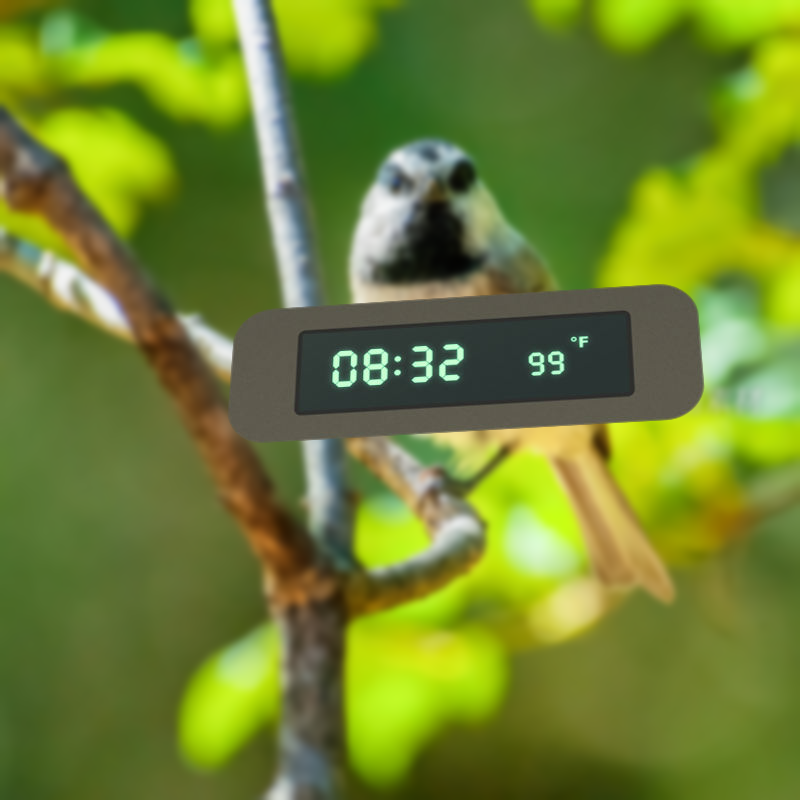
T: 8:32
